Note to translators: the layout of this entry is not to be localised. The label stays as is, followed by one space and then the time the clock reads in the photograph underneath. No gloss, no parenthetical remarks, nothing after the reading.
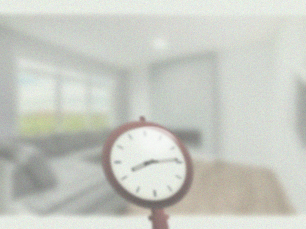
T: 8:14
